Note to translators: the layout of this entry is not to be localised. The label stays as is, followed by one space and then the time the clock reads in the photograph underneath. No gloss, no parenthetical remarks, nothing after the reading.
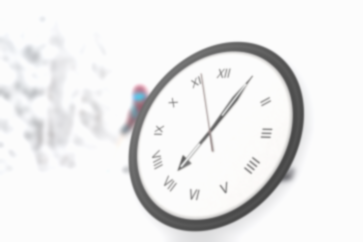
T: 7:04:56
